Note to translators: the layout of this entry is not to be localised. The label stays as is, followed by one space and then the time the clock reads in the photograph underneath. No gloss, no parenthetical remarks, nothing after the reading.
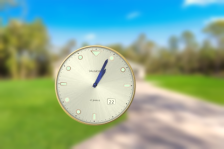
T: 1:04
